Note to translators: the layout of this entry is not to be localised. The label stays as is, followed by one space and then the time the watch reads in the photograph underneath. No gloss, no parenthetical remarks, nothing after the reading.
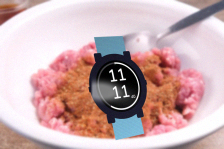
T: 11:11
